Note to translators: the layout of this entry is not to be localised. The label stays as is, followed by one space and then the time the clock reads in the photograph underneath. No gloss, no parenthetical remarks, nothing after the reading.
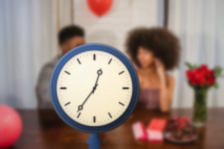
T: 12:36
